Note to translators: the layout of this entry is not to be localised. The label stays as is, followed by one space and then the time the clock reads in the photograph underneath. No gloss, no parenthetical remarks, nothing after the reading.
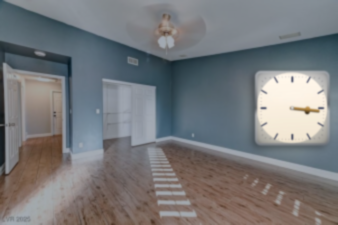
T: 3:16
